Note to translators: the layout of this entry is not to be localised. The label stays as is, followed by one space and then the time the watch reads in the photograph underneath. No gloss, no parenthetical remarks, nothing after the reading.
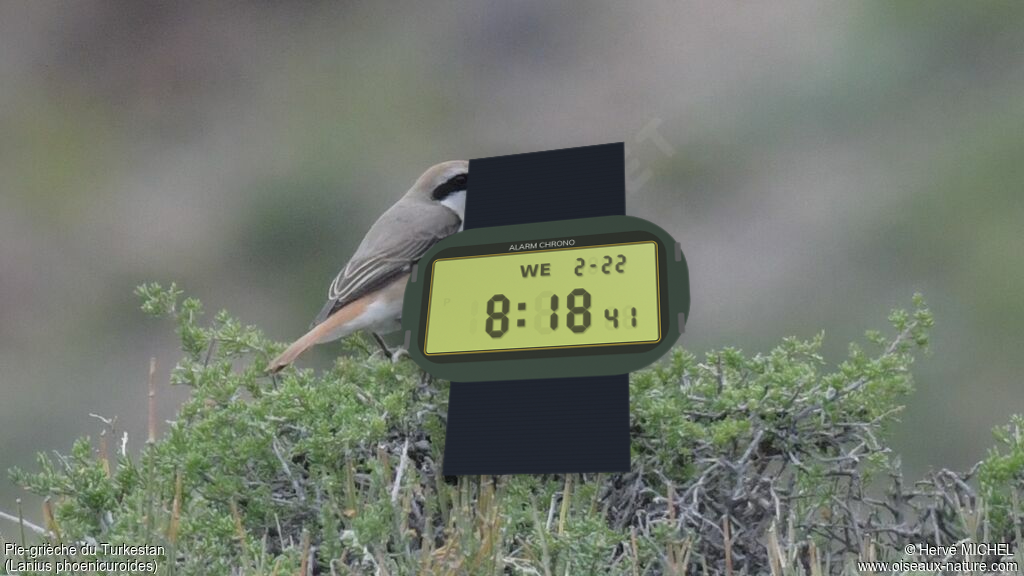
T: 8:18:41
